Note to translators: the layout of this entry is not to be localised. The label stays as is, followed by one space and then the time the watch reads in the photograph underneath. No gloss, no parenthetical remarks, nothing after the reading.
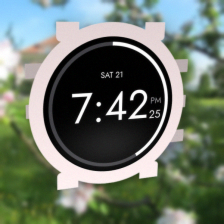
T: 7:42:25
